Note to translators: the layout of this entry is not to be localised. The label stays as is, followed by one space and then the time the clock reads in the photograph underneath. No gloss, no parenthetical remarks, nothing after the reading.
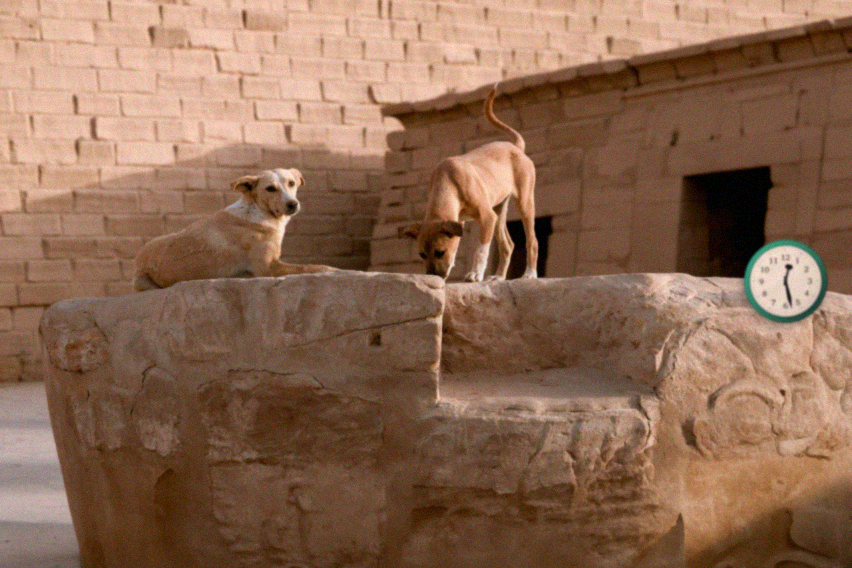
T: 12:28
